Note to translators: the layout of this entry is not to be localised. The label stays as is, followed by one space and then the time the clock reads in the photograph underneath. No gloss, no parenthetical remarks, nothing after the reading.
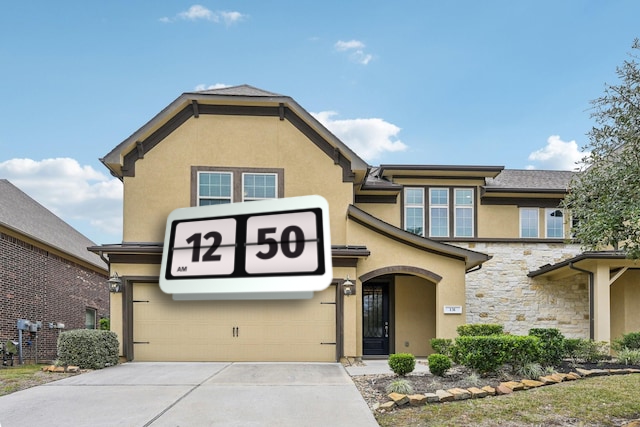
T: 12:50
